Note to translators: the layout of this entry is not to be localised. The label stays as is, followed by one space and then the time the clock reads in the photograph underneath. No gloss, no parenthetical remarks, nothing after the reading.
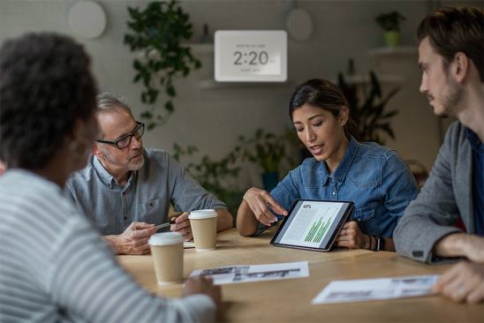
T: 2:20
